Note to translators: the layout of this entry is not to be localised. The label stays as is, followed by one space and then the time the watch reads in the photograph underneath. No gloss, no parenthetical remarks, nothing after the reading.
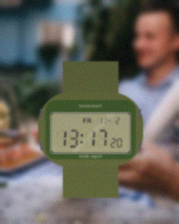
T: 13:17:20
